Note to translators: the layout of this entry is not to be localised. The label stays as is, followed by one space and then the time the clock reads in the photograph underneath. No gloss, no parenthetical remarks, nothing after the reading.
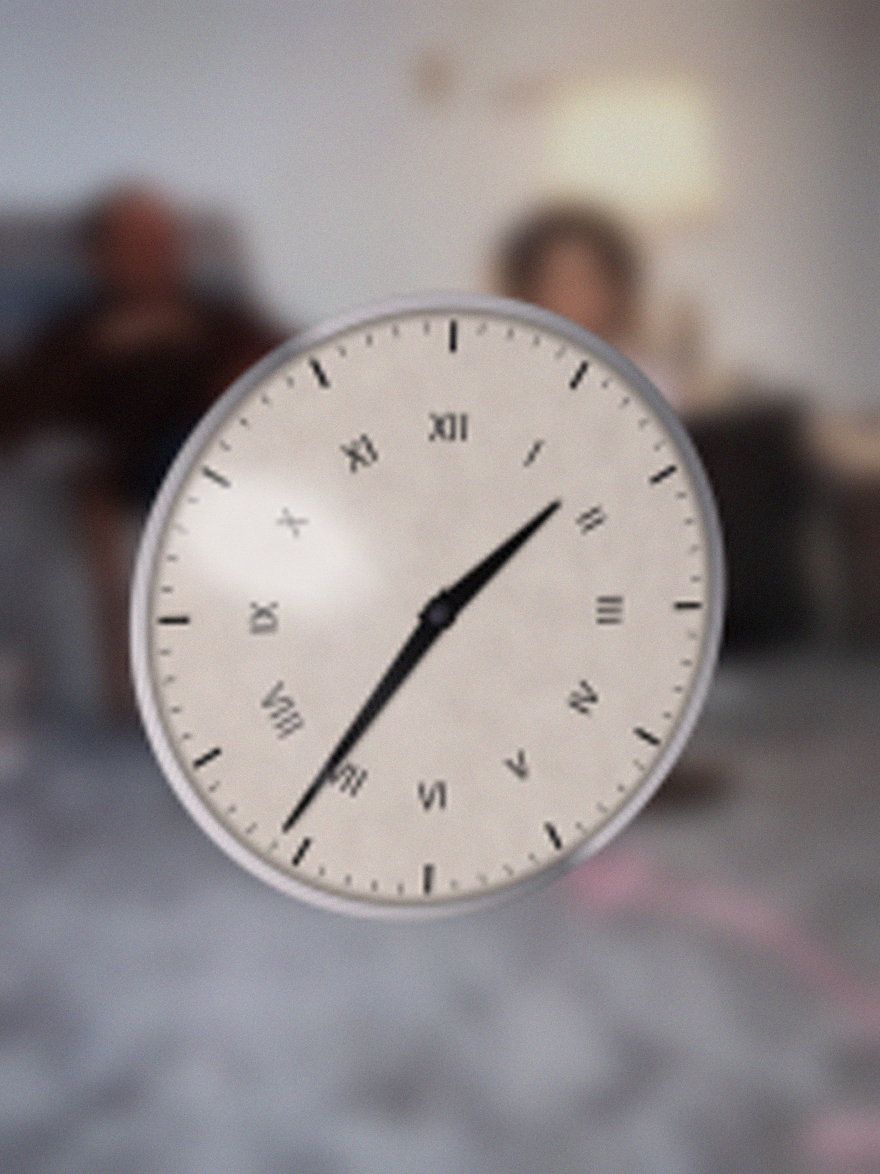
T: 1:36
